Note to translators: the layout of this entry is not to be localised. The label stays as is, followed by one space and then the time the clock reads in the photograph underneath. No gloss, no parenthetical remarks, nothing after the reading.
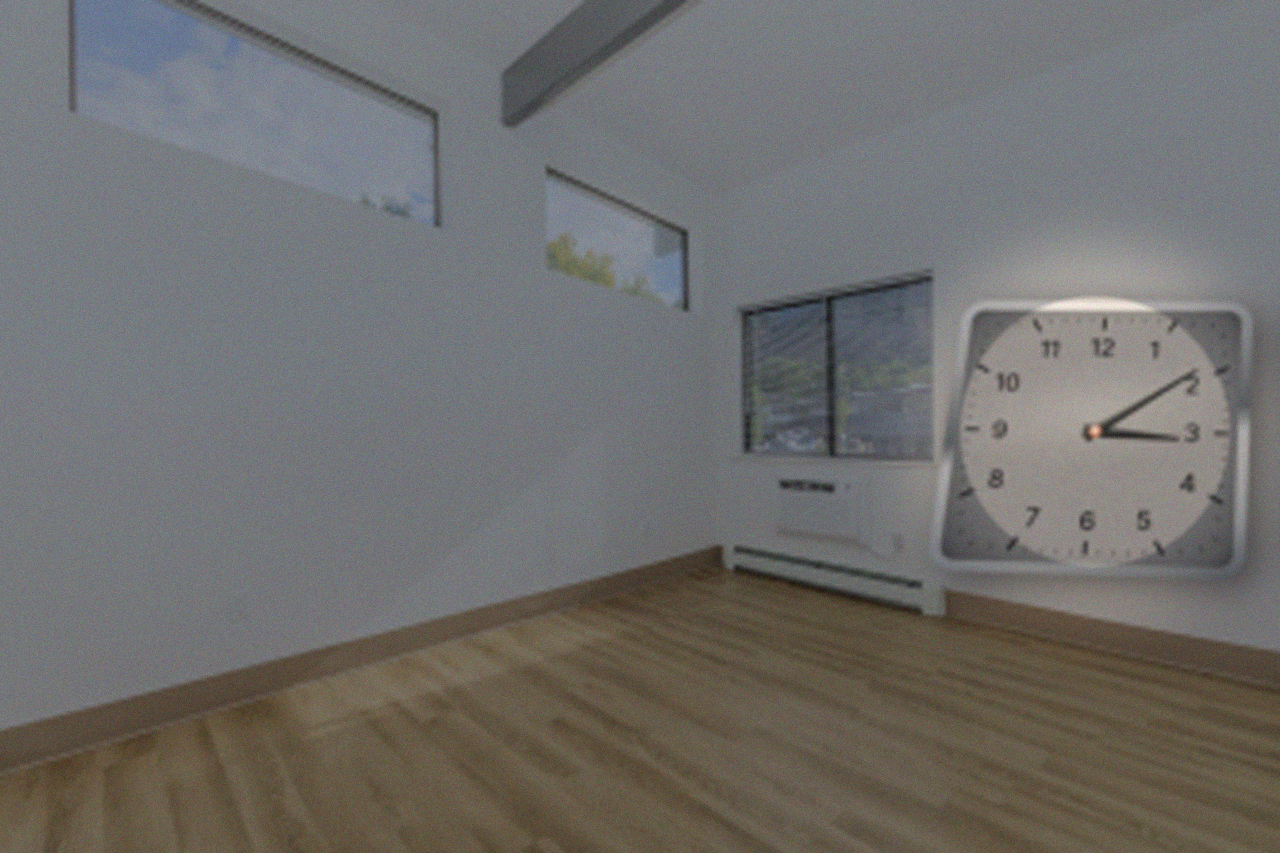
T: 3:09
